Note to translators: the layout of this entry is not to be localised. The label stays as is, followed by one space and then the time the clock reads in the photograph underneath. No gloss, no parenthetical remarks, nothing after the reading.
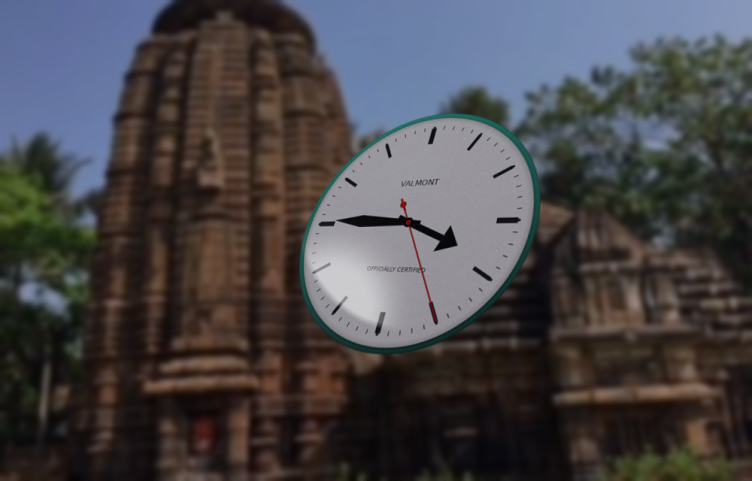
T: 3:45:25
